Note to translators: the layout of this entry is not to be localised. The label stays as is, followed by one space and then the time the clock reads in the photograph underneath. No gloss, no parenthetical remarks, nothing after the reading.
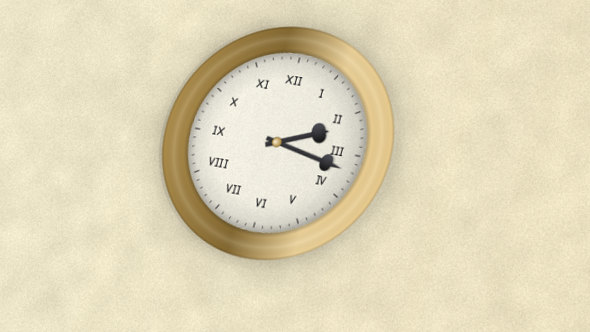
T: 2:17
